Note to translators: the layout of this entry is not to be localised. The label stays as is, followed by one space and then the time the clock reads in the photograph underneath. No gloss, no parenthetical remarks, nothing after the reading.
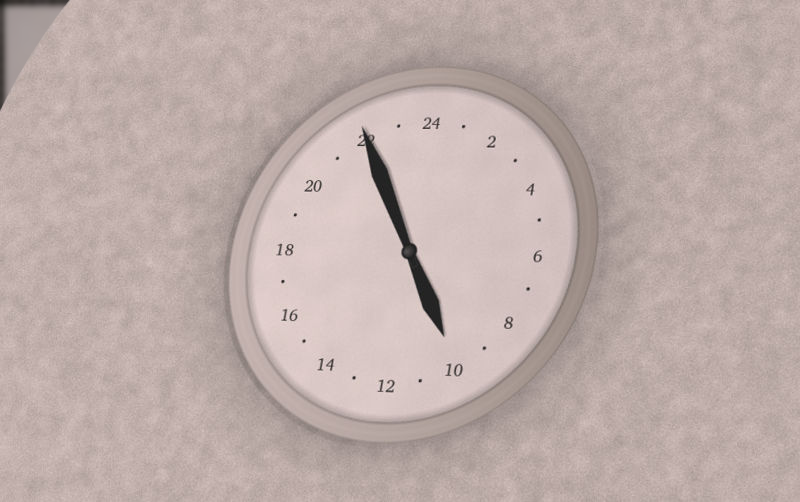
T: 9:55
